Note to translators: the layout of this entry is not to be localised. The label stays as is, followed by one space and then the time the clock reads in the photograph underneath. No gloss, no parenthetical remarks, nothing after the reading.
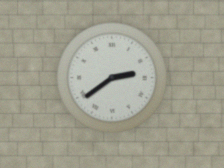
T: 2:39
